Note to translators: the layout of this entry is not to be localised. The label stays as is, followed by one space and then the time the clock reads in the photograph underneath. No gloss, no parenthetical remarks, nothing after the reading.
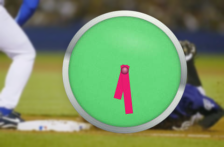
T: 6:29
